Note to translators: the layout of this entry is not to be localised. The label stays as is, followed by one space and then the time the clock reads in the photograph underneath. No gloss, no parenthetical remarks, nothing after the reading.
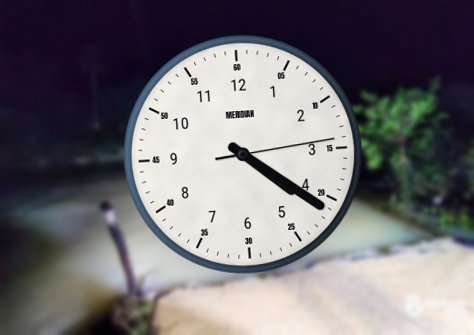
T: 4:21:14
